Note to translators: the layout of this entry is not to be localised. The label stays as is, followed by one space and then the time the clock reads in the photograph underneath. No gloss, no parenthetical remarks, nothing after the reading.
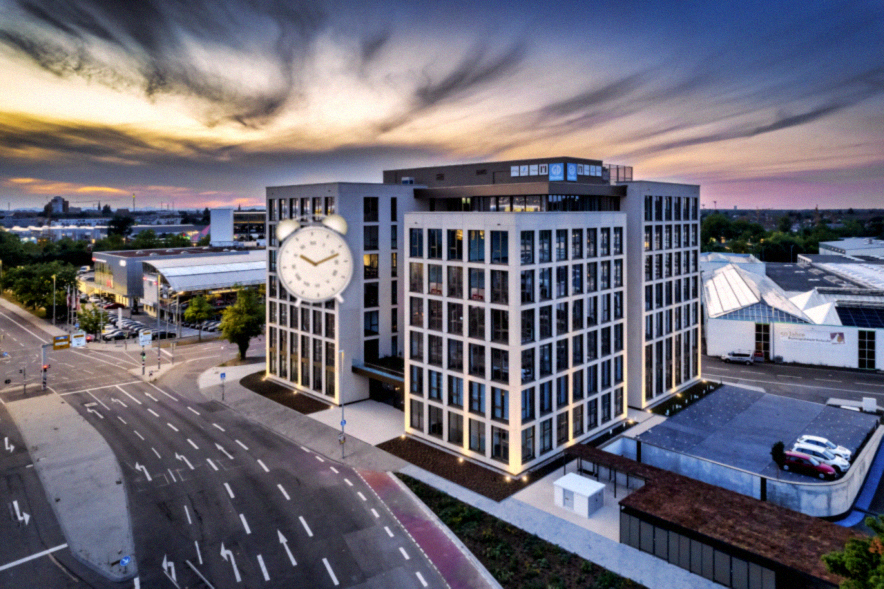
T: 10:12
